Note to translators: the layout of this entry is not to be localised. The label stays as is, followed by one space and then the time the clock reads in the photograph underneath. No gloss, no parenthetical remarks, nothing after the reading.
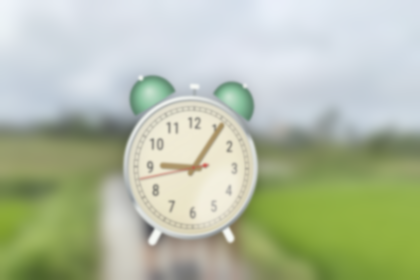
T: 9:05:43
